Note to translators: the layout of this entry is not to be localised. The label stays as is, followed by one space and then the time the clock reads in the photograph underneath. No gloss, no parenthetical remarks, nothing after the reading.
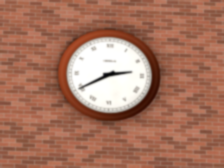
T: 2:40
